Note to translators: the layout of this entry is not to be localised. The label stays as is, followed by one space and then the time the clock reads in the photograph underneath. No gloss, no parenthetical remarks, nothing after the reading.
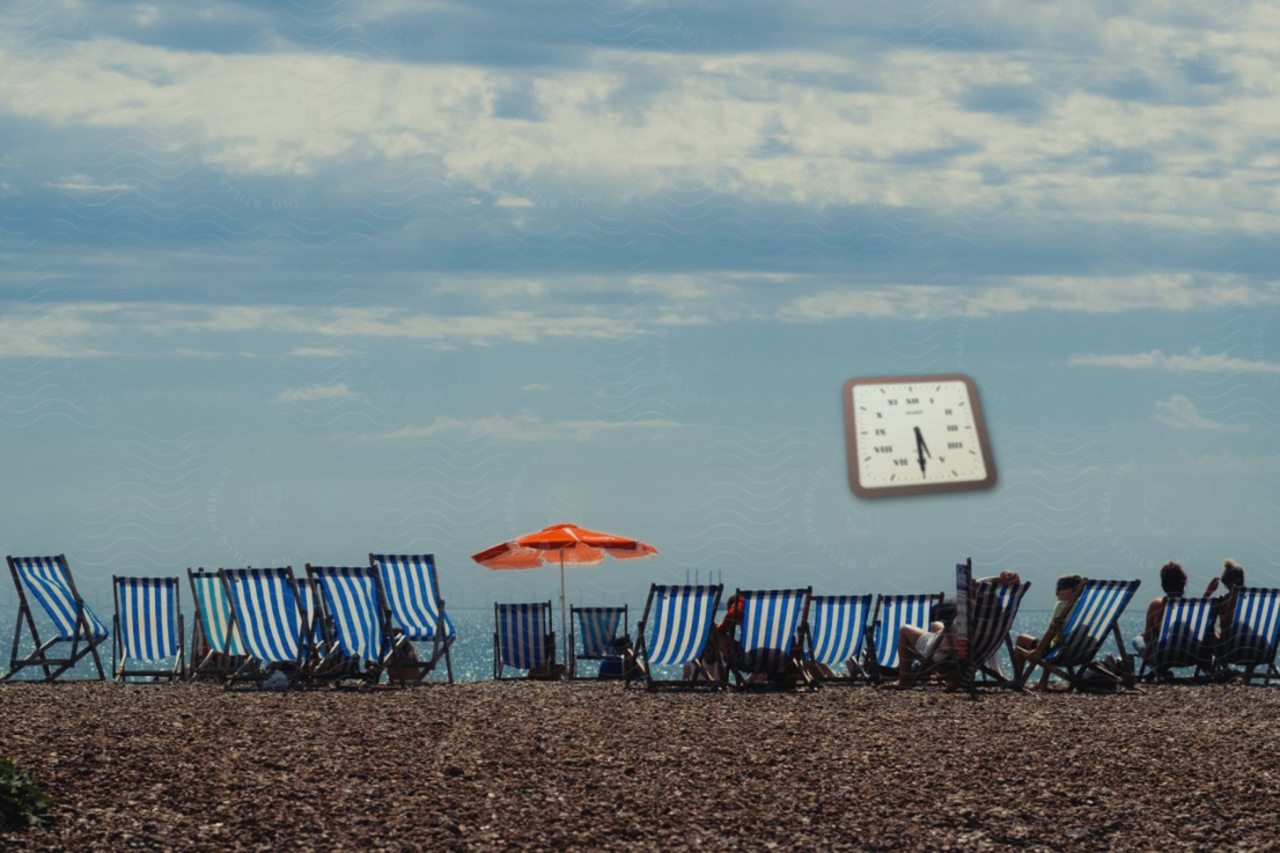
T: 5:30
